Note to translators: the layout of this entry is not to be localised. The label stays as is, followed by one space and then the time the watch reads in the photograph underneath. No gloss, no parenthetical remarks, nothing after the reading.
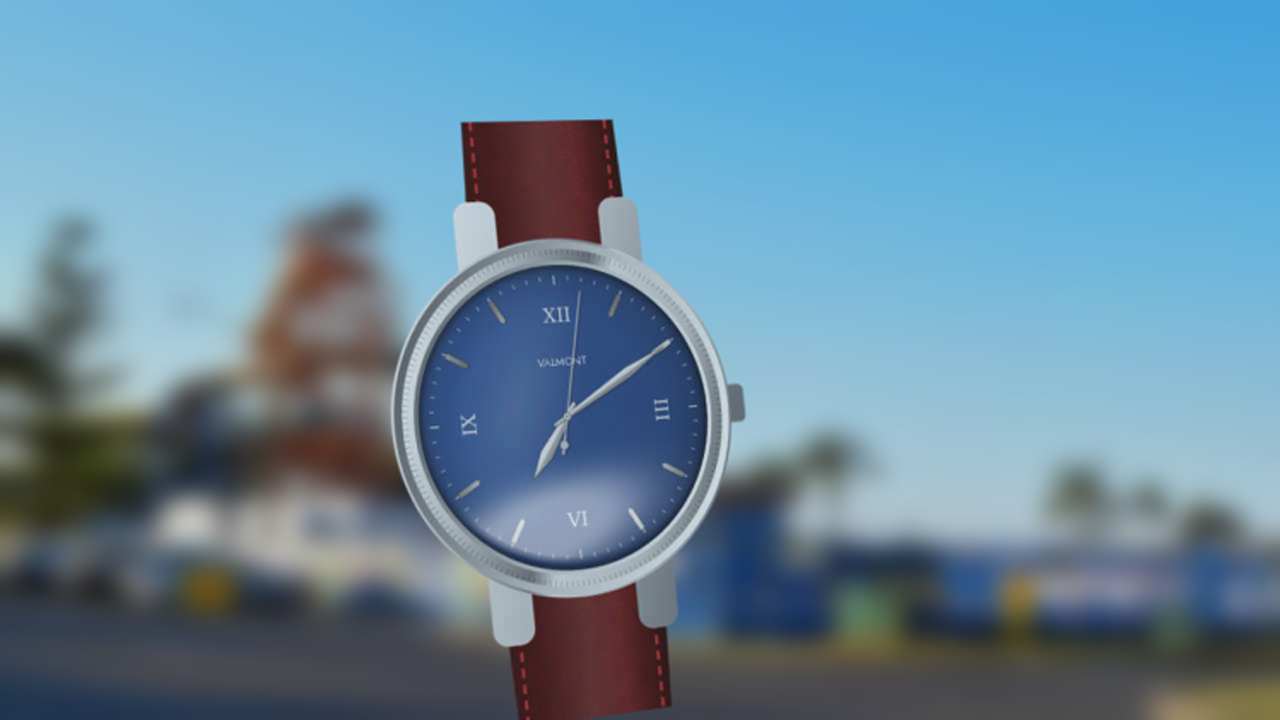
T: 7:10:02
